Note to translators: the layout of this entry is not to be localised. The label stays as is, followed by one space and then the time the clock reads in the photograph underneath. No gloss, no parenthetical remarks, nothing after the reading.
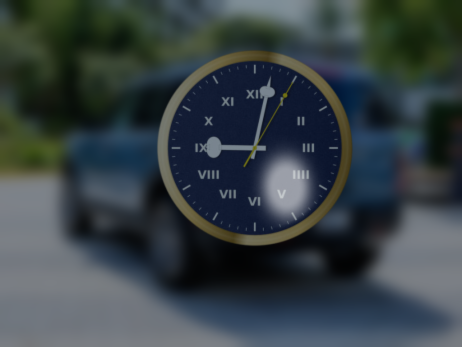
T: 9:02:05
